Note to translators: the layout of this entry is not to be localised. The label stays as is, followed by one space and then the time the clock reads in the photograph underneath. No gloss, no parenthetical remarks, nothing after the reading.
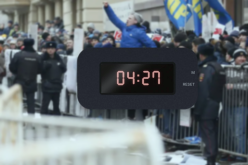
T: 4:27
